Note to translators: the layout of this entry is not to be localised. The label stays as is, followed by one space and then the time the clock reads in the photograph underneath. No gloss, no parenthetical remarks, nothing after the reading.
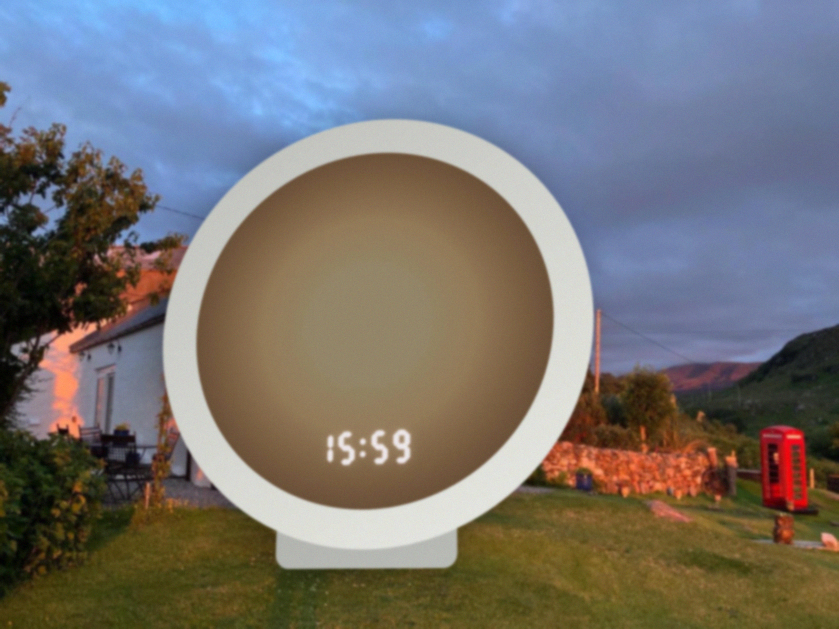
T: 15:59
